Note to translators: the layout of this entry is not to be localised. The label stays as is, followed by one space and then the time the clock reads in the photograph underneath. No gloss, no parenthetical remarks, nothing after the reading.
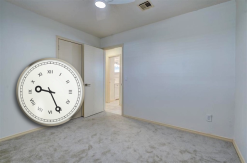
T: 9:26
